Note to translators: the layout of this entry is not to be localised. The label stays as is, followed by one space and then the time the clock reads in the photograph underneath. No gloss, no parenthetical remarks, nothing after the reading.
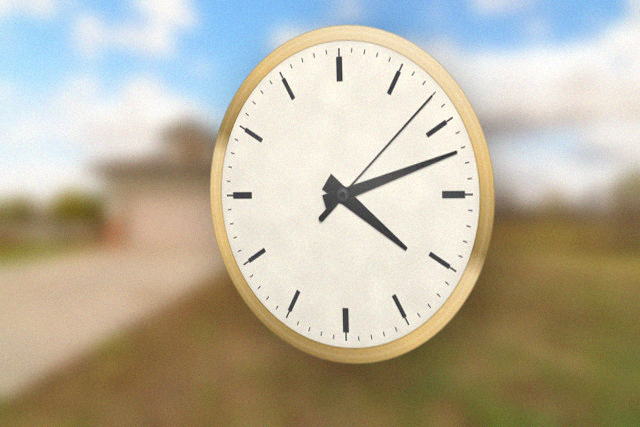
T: 4:12:08
